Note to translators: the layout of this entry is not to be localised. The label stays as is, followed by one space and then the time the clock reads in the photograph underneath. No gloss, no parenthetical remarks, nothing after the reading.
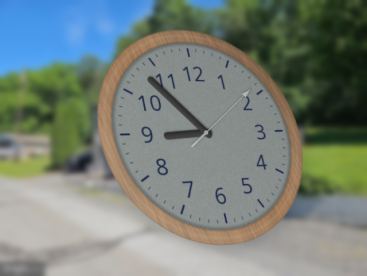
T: 8:53:09
